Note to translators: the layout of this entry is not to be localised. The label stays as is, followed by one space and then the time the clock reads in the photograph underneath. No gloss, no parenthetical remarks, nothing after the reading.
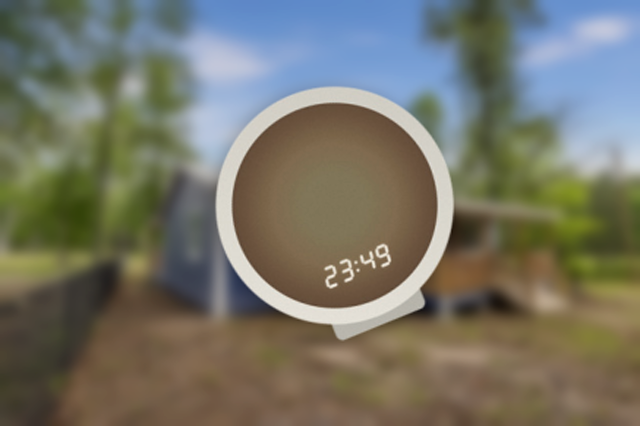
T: 23:49
